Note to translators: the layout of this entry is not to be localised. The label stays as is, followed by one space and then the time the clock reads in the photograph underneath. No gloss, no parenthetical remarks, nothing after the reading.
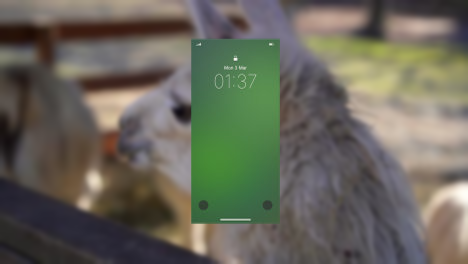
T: 1:37
